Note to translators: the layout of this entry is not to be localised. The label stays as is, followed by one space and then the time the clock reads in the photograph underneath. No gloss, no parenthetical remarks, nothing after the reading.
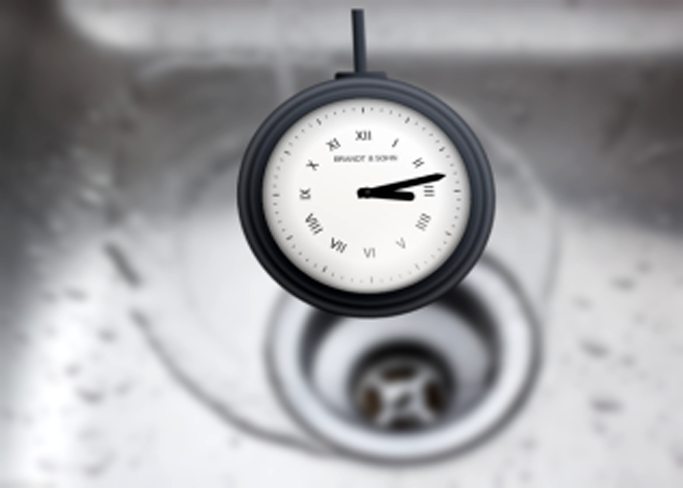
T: 3:13
